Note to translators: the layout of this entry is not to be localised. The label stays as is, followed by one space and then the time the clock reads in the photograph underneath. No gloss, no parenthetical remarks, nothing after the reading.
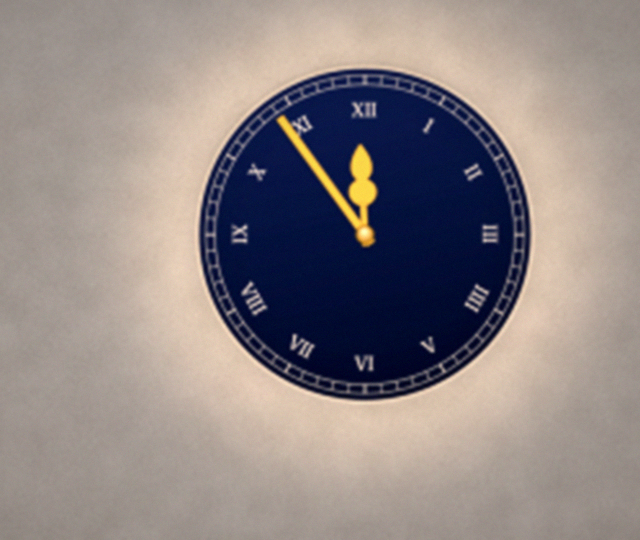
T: 11:54
